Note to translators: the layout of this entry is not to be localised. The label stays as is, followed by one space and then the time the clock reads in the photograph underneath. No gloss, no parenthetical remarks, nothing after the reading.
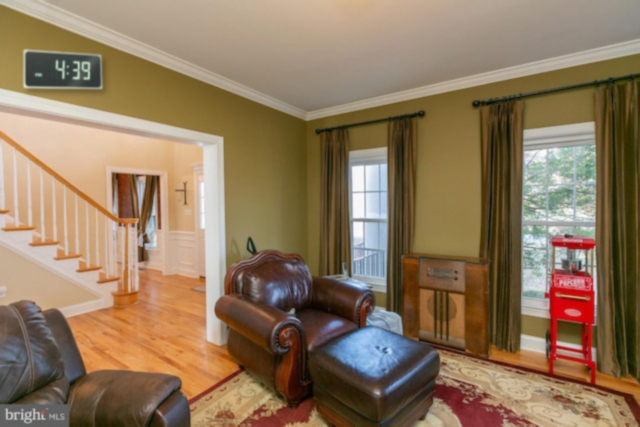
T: 4:39
